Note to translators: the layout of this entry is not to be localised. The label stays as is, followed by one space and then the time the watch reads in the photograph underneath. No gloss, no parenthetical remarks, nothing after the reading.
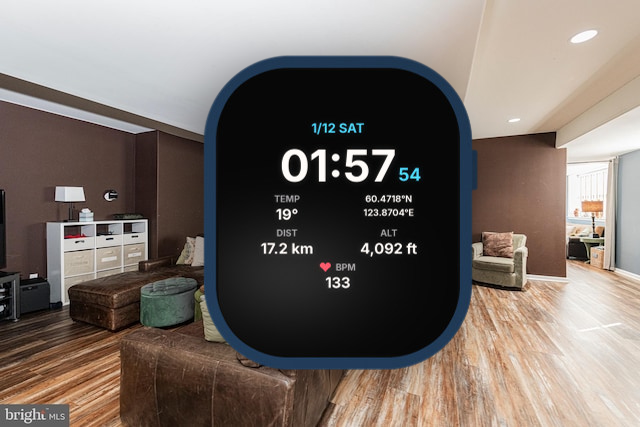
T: 1:57:54
